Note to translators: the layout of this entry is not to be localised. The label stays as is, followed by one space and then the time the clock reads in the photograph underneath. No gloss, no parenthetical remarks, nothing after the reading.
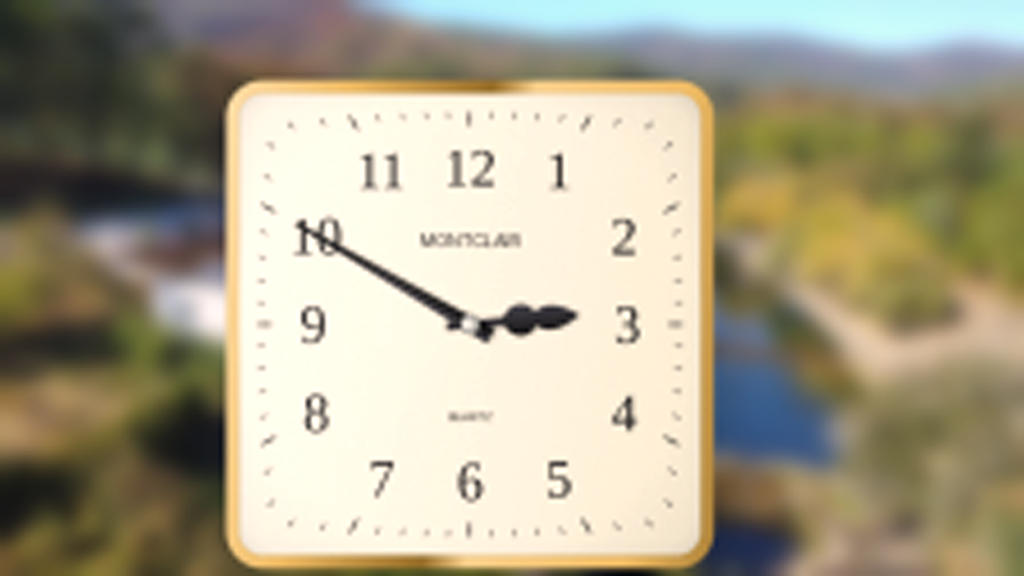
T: 2:50
